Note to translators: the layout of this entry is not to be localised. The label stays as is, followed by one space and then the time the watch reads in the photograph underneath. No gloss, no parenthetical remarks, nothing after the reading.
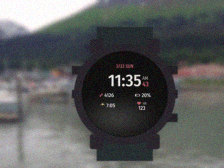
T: 11:35:43
